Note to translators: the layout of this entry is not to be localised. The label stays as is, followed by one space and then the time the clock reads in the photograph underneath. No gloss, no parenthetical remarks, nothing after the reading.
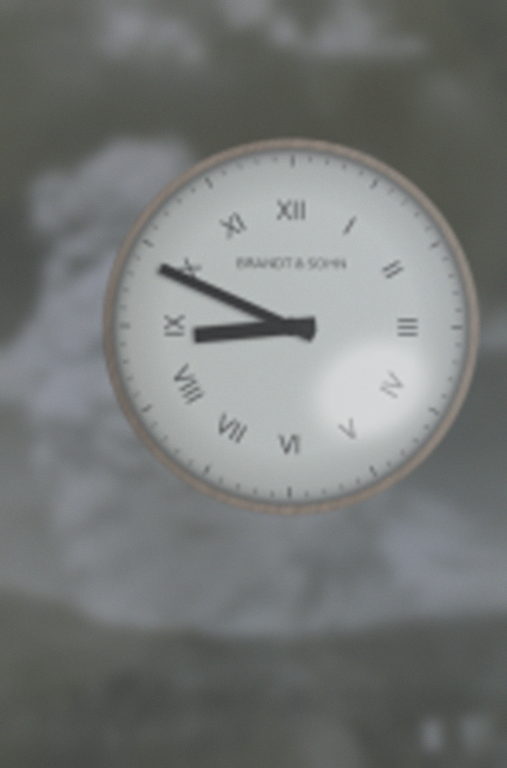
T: 8:49
